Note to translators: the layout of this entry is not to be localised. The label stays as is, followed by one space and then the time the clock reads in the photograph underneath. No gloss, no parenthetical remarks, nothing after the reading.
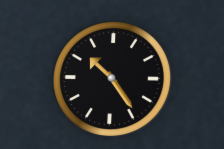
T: 10:24
